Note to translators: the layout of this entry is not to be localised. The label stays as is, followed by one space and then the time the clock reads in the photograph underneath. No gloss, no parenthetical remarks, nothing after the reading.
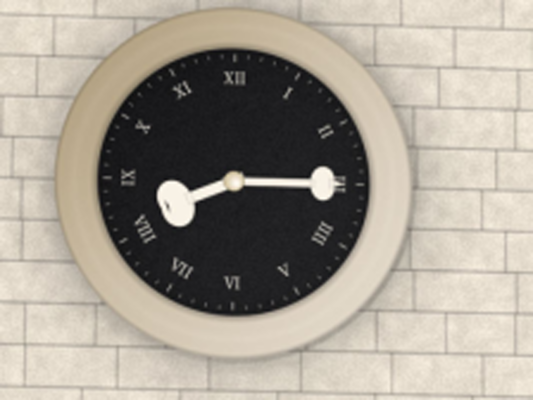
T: 8:15
